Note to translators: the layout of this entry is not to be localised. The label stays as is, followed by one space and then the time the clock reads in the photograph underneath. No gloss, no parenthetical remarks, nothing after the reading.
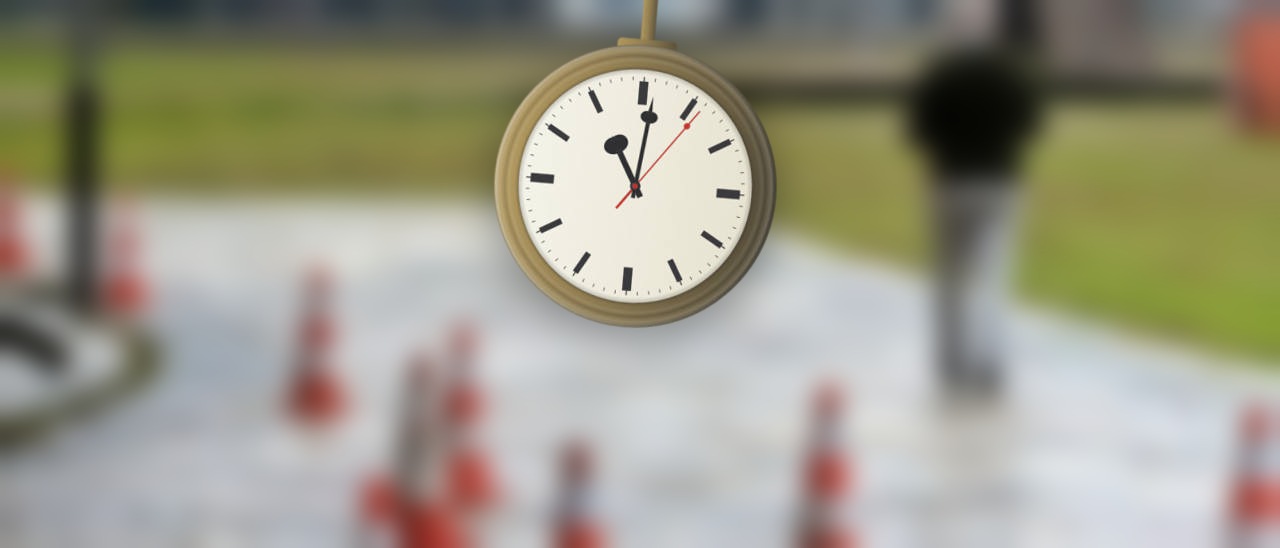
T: 11:01:06
